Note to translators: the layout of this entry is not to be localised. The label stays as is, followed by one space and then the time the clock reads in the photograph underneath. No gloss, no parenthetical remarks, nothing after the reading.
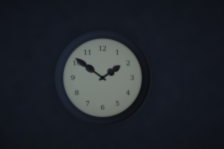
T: 1:51
